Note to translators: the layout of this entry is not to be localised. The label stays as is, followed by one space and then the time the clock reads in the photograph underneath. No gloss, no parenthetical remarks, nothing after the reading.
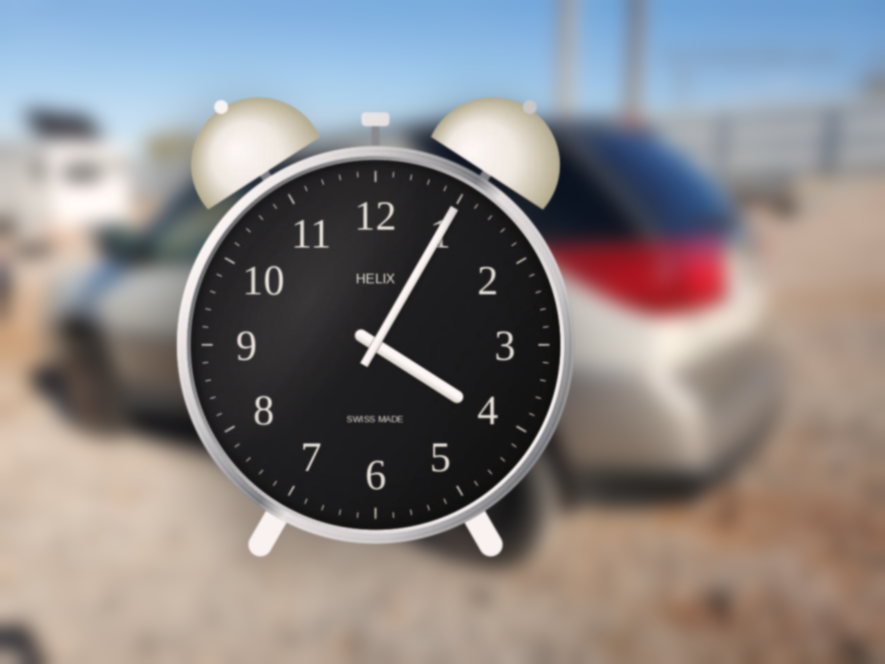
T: 4:05
